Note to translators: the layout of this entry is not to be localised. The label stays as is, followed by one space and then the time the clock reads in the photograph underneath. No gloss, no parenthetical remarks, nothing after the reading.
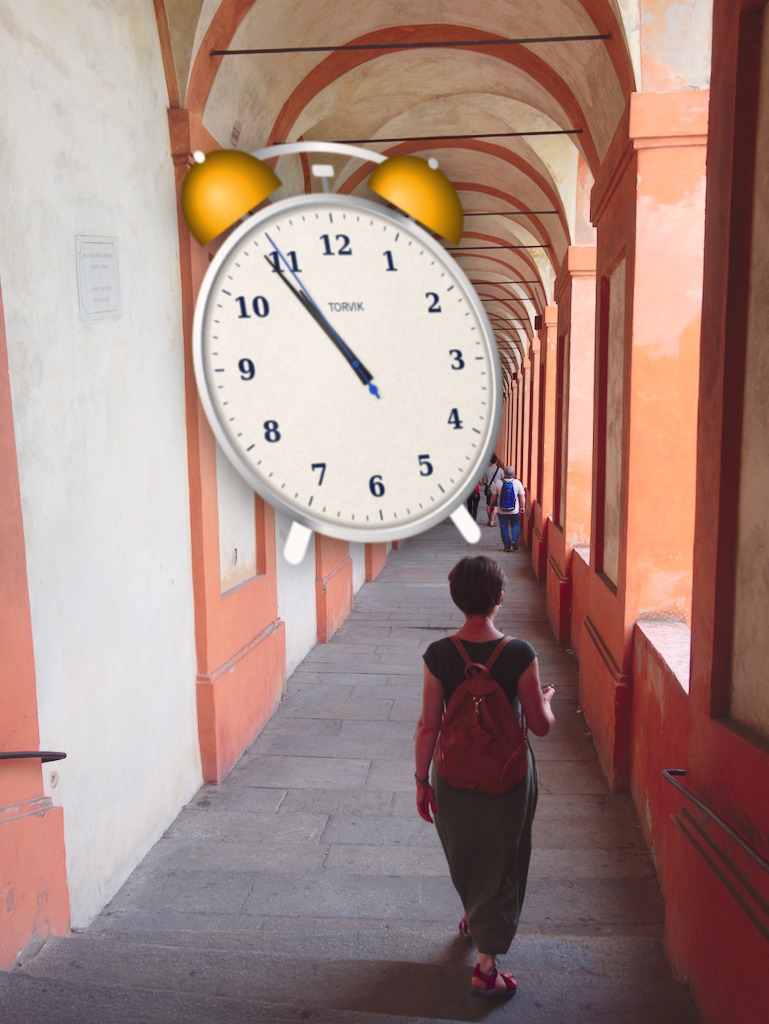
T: 10:53:55
